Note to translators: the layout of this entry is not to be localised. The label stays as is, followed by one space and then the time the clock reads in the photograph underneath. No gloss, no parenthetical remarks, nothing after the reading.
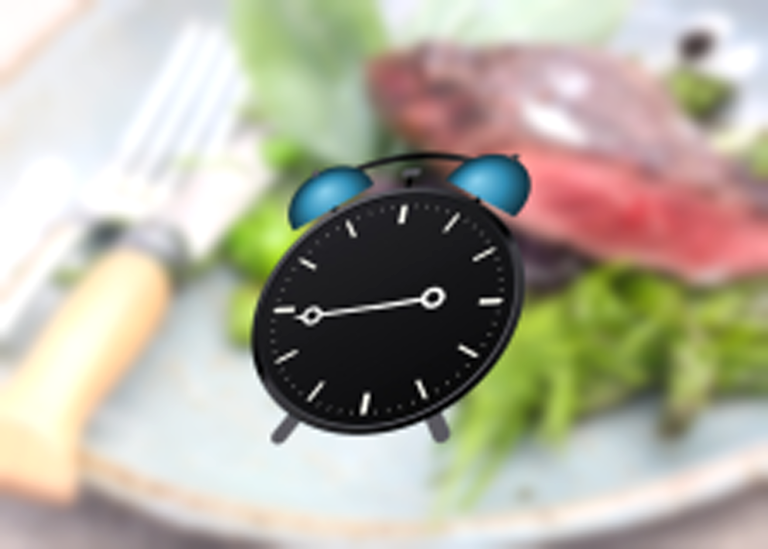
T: 2:44
